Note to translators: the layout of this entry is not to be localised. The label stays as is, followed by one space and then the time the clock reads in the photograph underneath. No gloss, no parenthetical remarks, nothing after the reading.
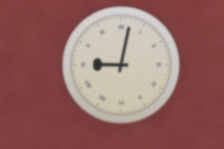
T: 9:02
